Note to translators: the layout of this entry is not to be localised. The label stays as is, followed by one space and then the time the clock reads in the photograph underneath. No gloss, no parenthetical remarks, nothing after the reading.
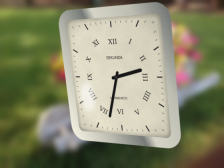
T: 2:33
